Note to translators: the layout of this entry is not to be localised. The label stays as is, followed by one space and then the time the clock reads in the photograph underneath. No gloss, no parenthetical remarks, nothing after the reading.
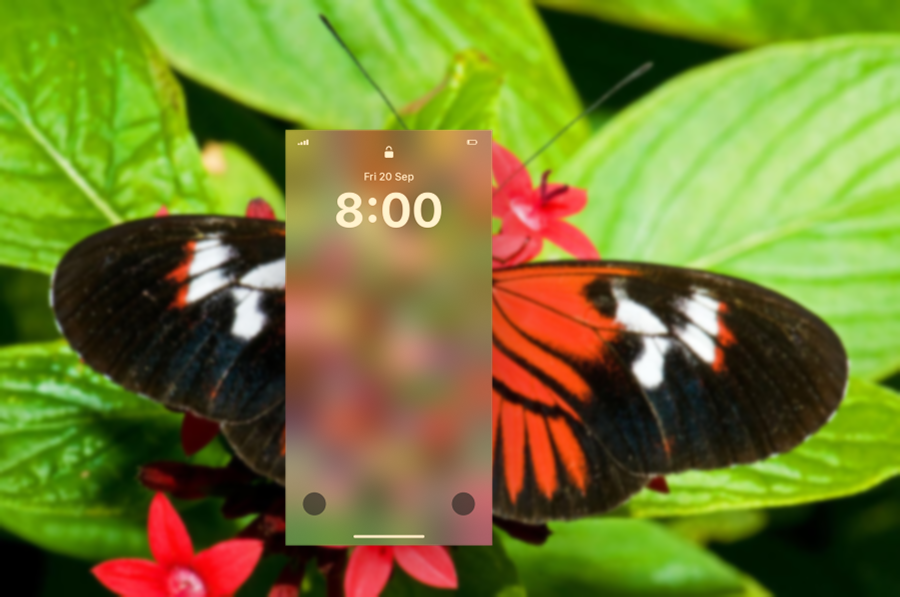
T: 8:00
